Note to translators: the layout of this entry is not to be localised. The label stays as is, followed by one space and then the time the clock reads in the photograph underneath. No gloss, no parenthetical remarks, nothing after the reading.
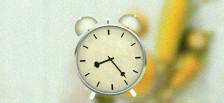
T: 8:24
